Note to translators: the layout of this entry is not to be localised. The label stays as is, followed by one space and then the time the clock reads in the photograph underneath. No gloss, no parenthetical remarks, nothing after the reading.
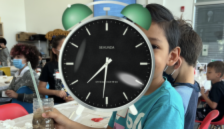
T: 7:31
